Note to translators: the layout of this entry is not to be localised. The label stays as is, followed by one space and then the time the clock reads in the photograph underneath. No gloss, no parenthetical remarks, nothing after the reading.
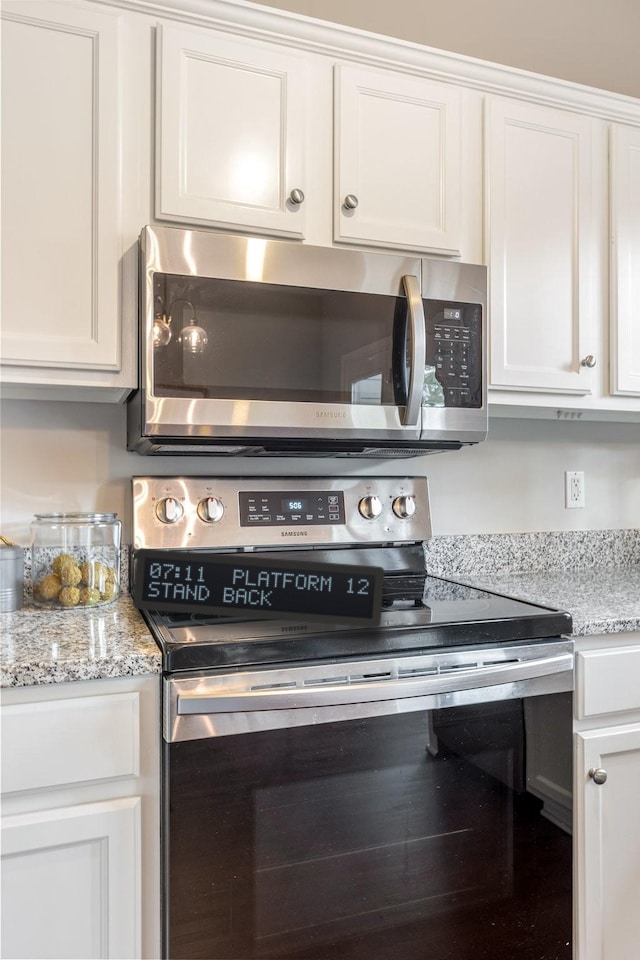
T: 7:11
